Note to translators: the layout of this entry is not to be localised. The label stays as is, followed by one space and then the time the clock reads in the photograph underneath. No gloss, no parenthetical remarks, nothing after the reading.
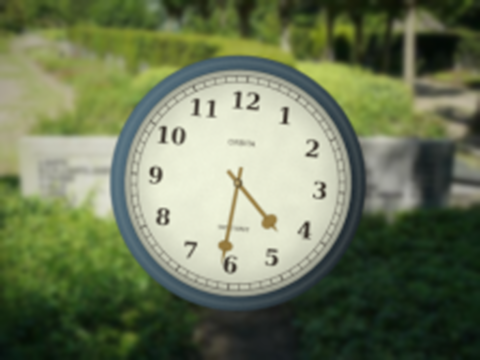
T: 4:31
